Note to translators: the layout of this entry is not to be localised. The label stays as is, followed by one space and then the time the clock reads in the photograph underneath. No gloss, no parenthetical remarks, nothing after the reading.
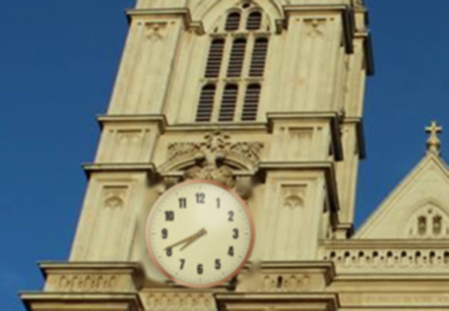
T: 7:41
